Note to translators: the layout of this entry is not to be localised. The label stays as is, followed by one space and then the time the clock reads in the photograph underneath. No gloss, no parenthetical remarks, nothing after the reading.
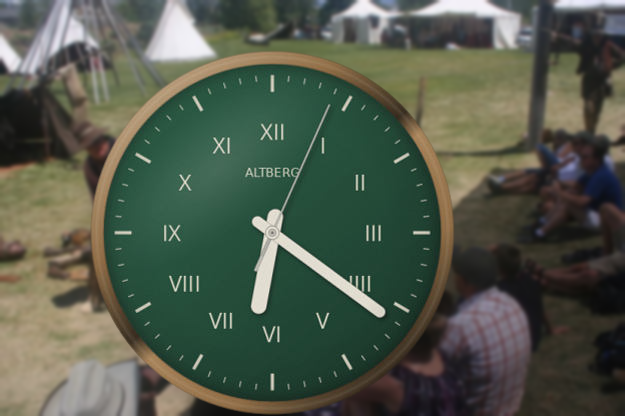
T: 6:21:04
